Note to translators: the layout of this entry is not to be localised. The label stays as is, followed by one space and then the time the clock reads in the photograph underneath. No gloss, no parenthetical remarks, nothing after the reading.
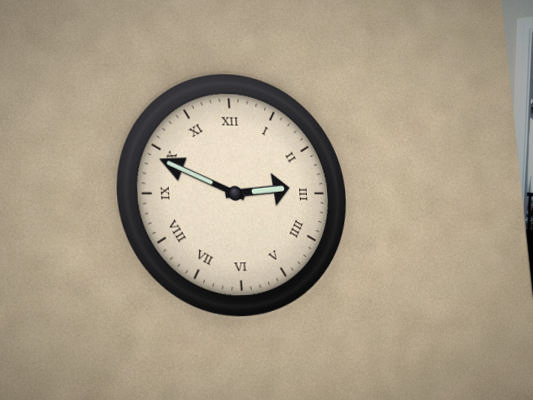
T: 2:49
